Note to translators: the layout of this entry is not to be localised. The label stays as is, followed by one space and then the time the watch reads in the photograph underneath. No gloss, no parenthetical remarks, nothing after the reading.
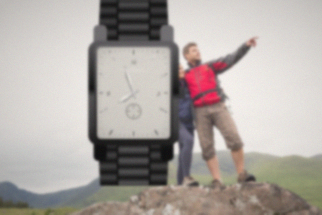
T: 7:57
